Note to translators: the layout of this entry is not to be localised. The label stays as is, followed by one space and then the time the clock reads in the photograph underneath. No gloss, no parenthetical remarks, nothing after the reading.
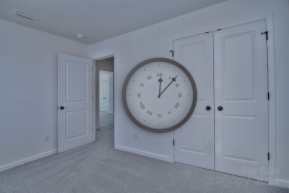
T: 12:07
